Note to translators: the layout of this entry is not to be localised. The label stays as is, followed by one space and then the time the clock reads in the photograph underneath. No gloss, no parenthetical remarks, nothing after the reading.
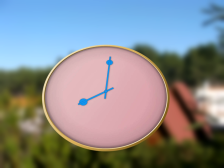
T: 8:01
